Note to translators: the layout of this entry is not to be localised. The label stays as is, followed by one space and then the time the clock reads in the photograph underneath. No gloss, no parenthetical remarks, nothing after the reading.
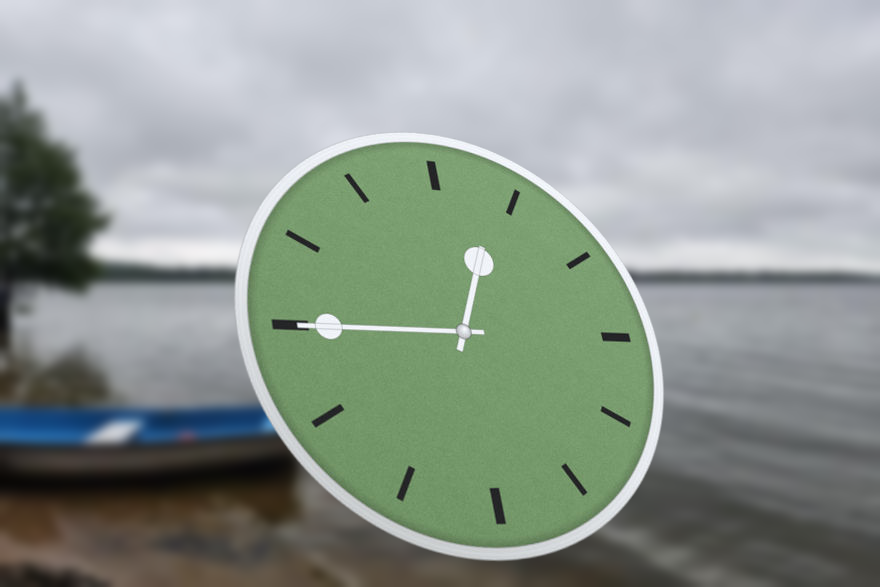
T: 12:45
